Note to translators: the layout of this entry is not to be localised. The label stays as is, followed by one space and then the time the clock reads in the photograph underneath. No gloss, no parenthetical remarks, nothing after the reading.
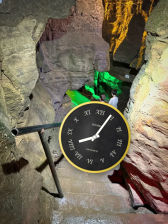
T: 8:04
